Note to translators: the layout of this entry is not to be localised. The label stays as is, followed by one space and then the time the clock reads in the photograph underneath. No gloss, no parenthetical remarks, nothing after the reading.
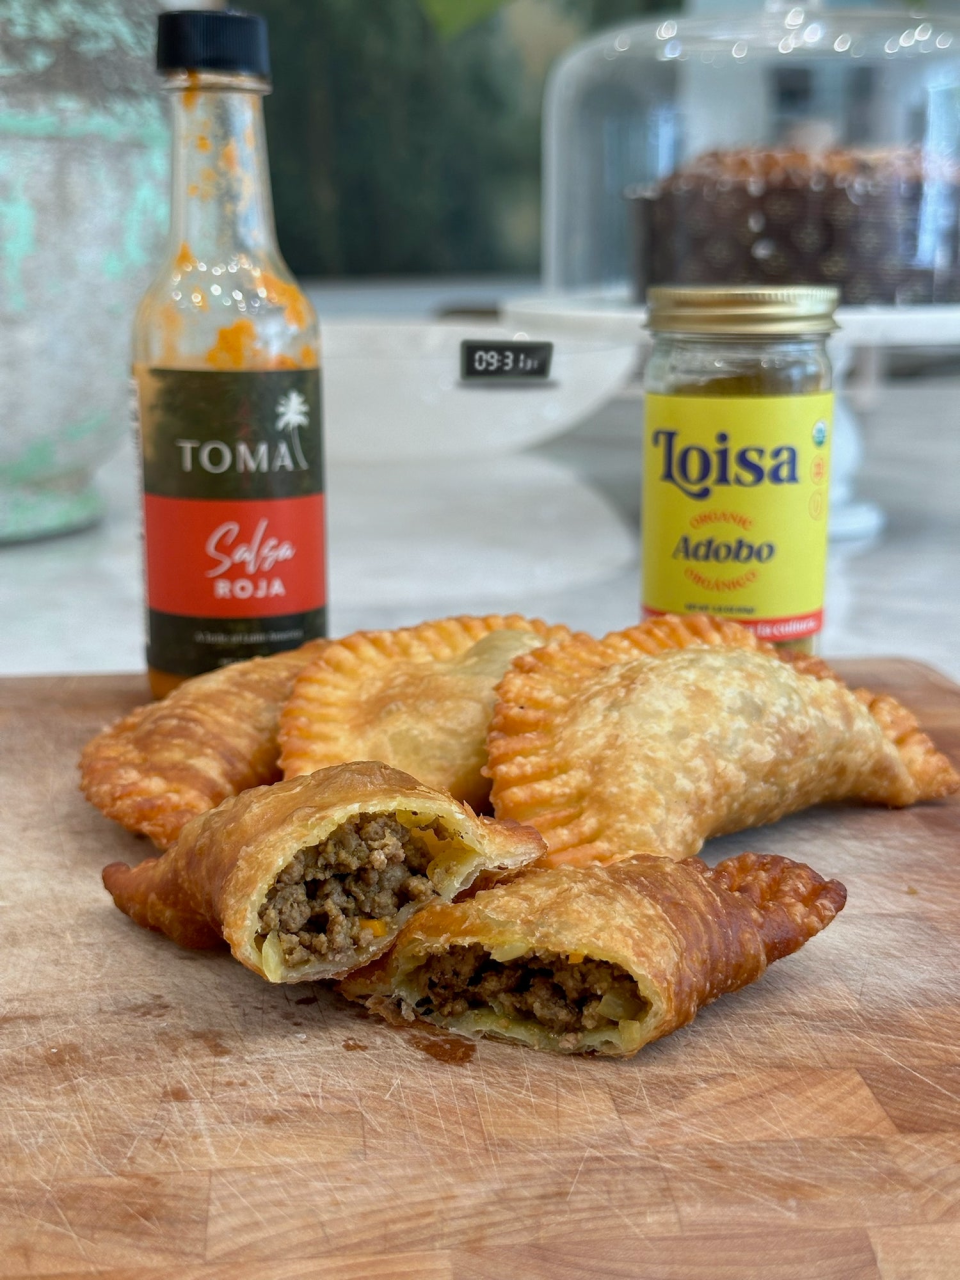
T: 9:31
